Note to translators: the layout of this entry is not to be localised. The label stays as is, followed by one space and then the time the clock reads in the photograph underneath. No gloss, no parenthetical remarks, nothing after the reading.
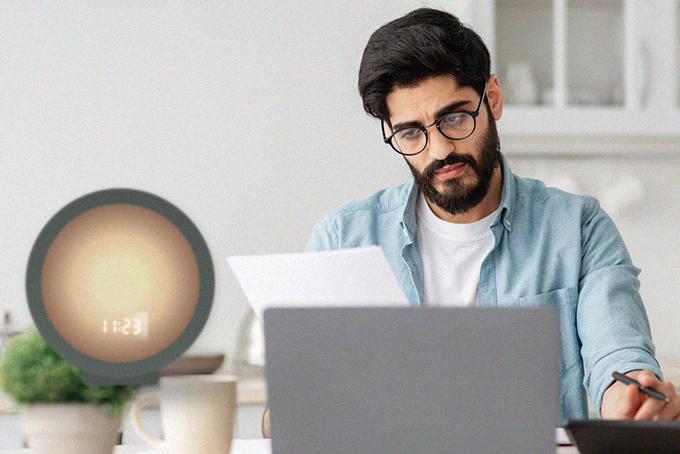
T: 11:23
